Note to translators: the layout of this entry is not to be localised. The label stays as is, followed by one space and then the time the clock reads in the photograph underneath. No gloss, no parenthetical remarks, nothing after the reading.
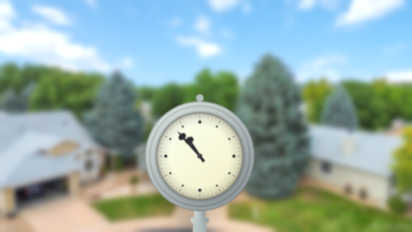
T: 10:53
